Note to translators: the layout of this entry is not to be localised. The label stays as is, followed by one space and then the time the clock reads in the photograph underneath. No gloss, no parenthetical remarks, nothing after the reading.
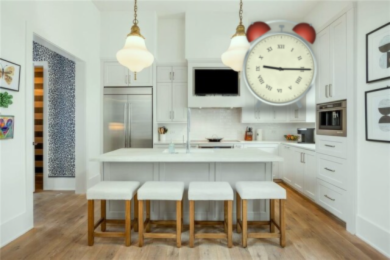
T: 9:15
